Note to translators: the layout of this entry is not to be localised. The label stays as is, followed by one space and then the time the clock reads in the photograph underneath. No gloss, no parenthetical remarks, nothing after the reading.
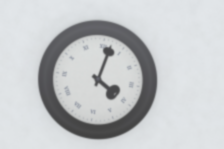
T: 4:02
